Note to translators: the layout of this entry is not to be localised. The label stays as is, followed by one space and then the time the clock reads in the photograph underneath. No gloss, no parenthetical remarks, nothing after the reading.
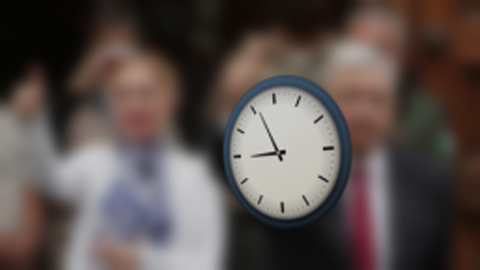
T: 8:56
